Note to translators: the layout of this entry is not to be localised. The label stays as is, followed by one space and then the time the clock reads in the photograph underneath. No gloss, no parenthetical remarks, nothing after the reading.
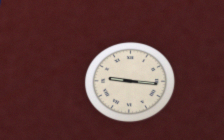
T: 9:16
